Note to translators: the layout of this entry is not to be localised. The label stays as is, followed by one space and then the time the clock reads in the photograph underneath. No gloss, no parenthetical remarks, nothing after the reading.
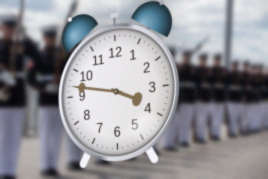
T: 3:47
